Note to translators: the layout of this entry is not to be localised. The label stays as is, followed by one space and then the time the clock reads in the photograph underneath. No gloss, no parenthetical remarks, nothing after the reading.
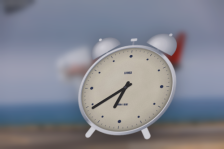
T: 6:39
